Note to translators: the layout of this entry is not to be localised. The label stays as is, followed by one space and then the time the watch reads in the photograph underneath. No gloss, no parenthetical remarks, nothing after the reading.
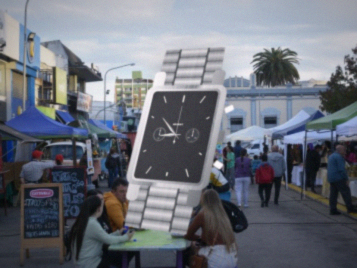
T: 8:52
